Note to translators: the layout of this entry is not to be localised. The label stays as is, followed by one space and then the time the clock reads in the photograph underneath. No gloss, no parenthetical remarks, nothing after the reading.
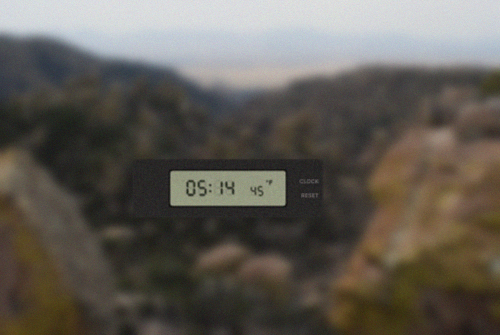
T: 5:14
